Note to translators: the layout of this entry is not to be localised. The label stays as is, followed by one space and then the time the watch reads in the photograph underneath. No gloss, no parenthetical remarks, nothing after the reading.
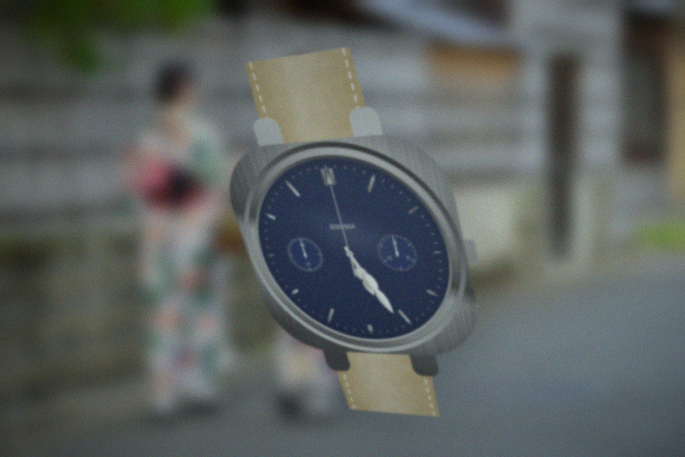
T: 5:26
